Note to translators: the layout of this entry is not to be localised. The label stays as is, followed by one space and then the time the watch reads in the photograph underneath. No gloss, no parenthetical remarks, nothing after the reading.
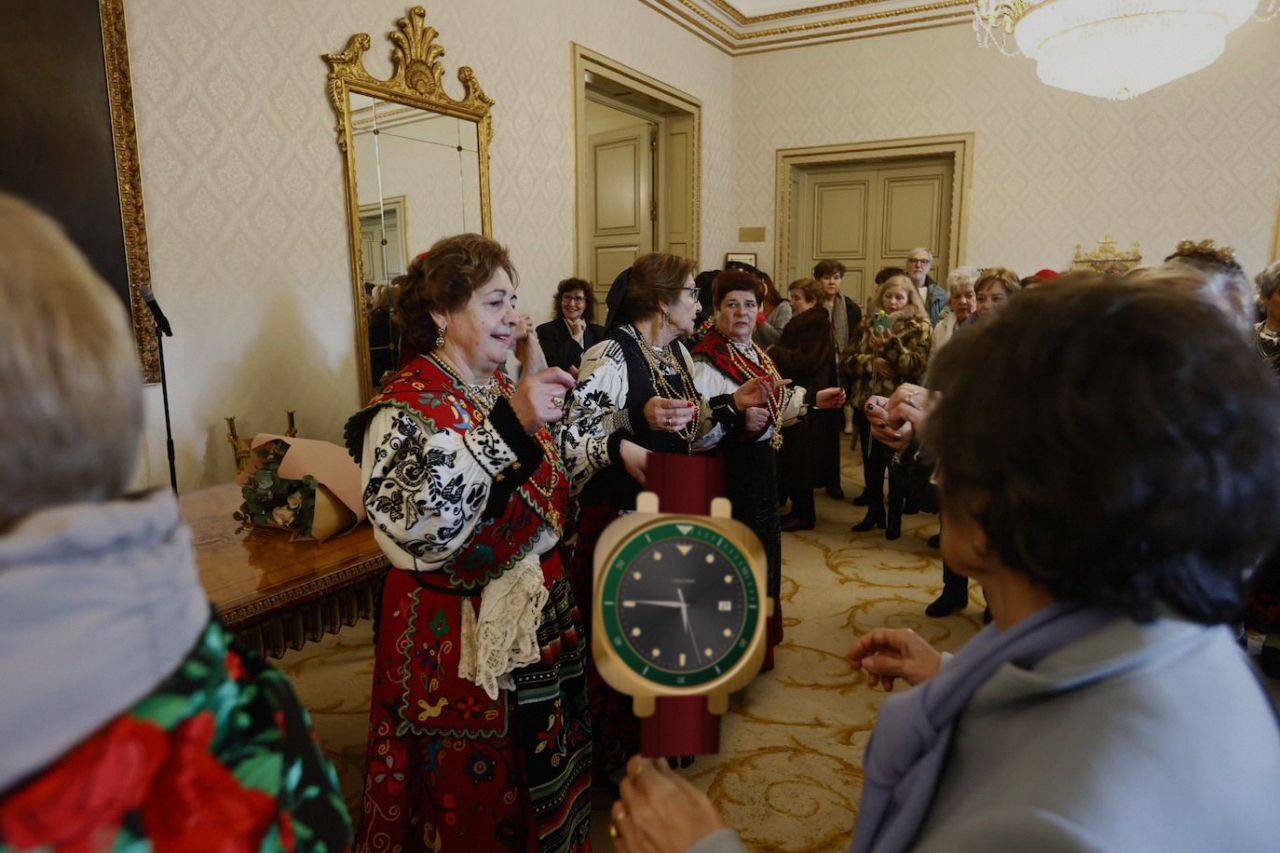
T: 5:45:27
